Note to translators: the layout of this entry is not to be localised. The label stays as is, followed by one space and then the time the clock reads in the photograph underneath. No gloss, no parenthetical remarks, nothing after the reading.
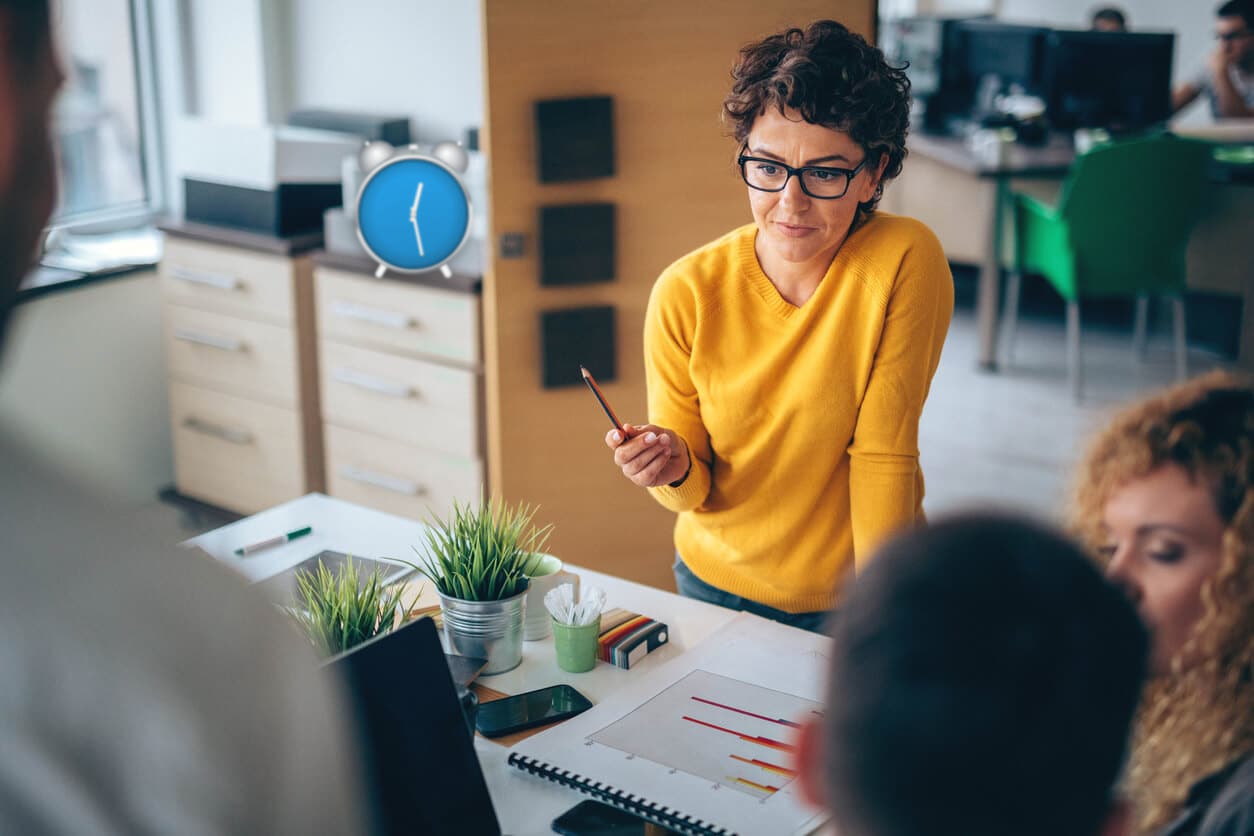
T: 12:28
